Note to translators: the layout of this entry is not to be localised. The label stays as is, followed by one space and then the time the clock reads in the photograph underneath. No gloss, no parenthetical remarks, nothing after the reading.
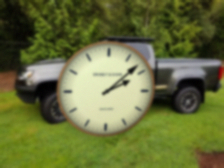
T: 2:08
